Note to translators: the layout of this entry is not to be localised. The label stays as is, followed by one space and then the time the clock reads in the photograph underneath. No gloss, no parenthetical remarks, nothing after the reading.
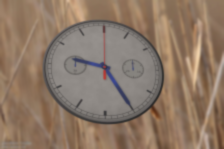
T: 9:25
